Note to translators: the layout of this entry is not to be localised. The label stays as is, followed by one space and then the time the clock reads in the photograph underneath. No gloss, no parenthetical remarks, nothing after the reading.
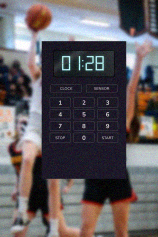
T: 1:28
